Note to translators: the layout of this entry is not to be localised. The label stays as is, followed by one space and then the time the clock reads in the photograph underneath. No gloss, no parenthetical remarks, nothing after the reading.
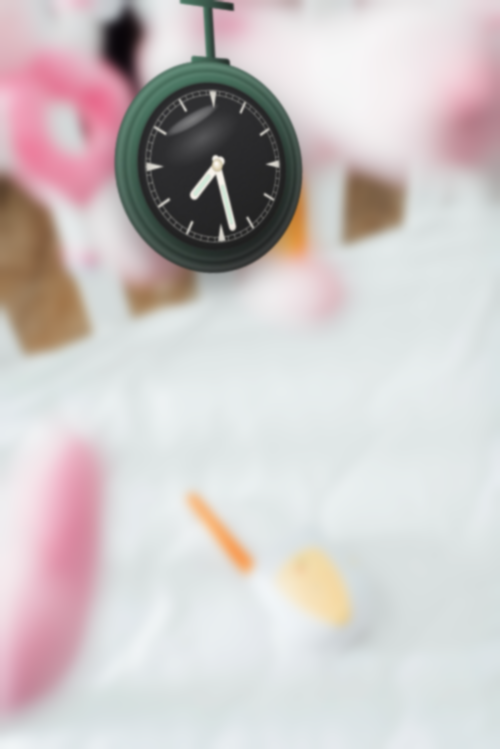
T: 7:28
